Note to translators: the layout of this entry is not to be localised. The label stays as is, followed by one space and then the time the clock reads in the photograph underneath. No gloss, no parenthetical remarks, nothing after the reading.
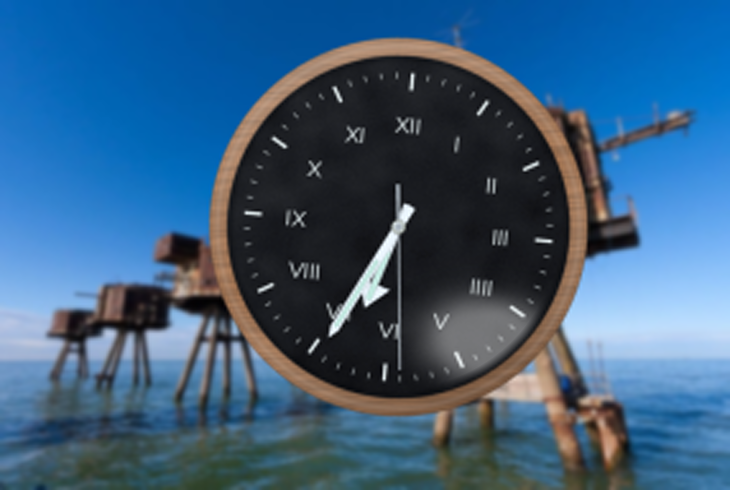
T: 6:34:29
